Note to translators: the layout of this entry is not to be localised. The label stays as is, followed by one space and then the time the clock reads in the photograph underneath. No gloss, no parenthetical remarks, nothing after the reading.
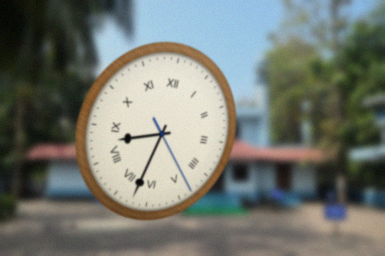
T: 8:32:23
